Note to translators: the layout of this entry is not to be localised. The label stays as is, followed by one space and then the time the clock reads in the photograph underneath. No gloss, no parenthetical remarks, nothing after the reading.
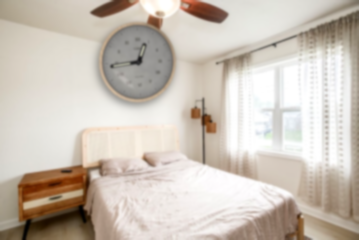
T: 12:44
